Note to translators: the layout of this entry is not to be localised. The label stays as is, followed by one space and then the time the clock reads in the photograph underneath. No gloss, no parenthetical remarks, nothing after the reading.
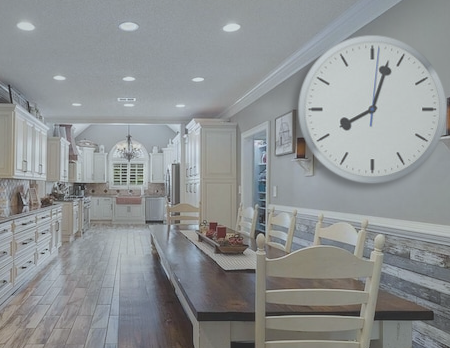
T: 8:03:01
